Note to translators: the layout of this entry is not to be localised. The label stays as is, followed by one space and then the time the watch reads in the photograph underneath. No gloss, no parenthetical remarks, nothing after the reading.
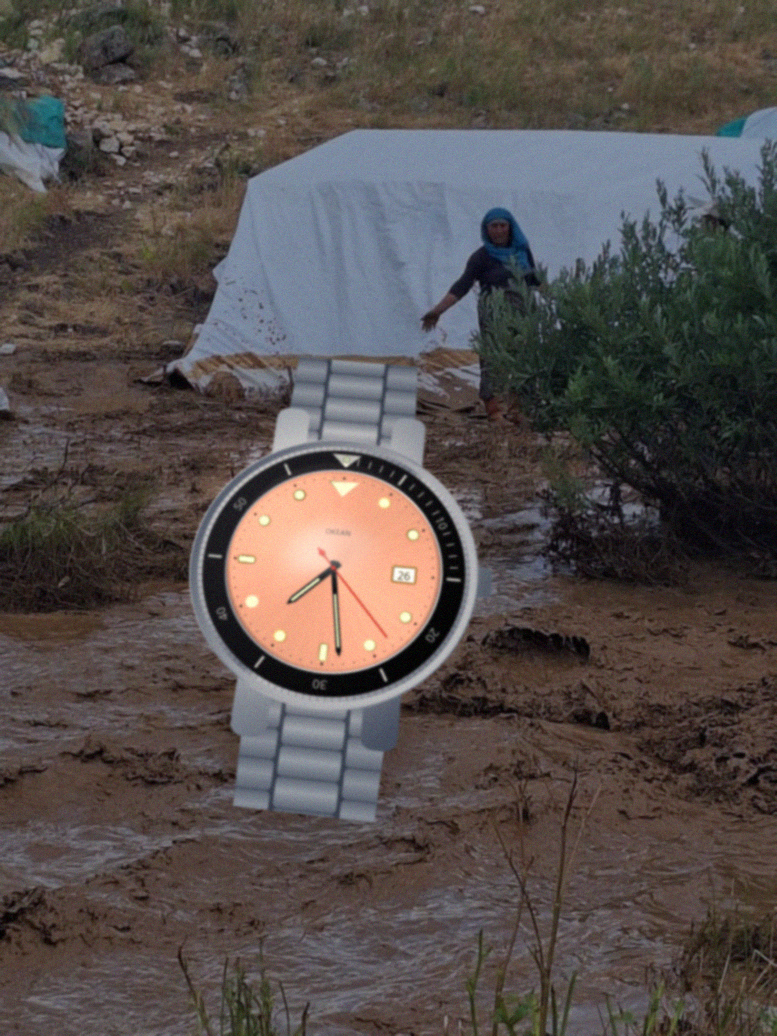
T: 7:28:23
